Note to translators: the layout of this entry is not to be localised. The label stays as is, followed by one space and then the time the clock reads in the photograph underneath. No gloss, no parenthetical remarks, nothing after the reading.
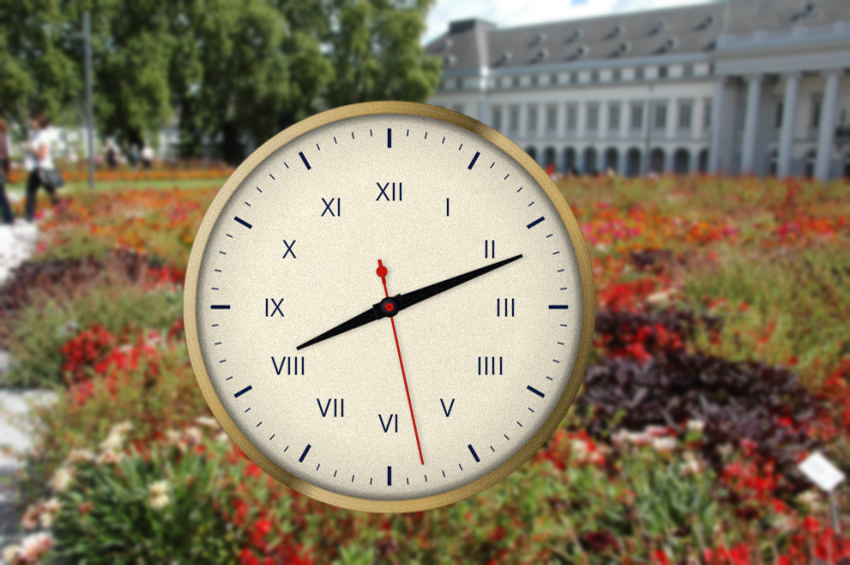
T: 8:11:28
